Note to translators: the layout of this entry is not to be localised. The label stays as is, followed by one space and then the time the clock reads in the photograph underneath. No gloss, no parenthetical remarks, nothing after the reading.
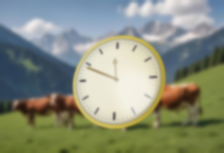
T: 11:49
